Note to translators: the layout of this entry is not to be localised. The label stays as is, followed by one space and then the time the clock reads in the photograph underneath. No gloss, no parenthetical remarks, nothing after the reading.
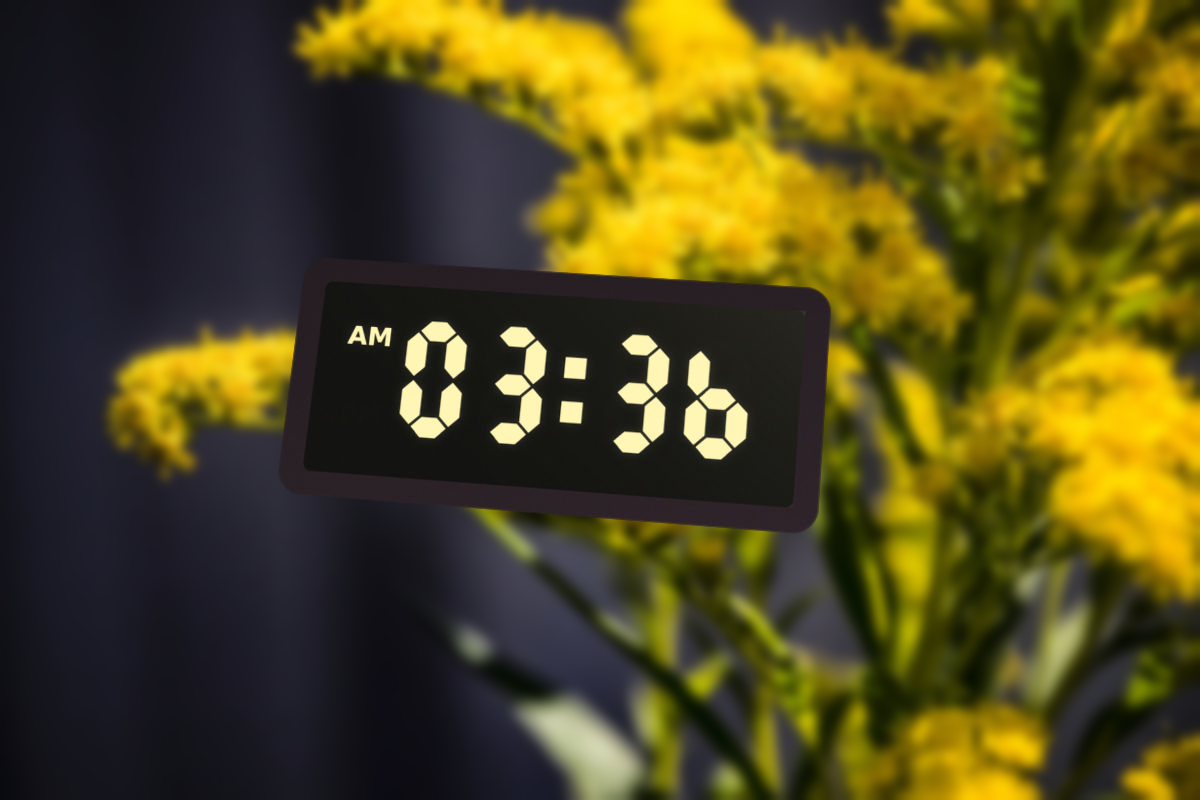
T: 3:36
